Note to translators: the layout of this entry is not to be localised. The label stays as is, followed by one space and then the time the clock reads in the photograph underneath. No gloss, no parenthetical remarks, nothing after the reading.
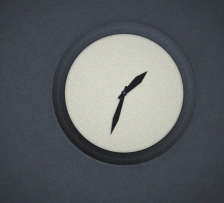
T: 1:33
